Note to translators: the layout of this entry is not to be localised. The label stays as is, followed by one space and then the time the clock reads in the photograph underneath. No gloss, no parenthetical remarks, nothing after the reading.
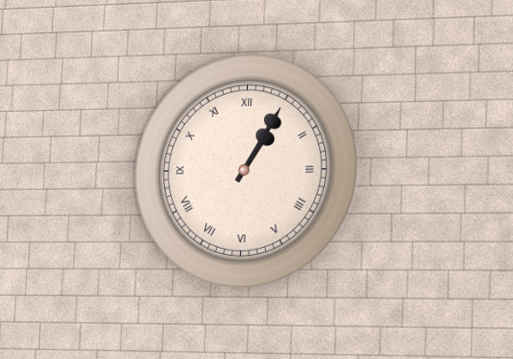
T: 1:05
